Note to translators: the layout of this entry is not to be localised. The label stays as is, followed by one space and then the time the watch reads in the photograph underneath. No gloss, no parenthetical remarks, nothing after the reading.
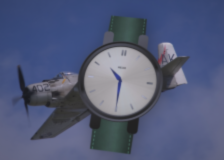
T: 10:30
